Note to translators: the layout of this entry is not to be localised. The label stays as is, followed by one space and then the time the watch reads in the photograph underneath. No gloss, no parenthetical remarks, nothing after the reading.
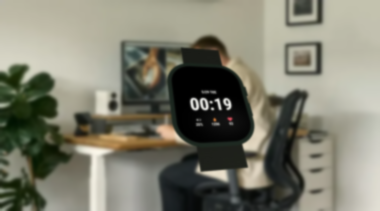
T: 0:19
